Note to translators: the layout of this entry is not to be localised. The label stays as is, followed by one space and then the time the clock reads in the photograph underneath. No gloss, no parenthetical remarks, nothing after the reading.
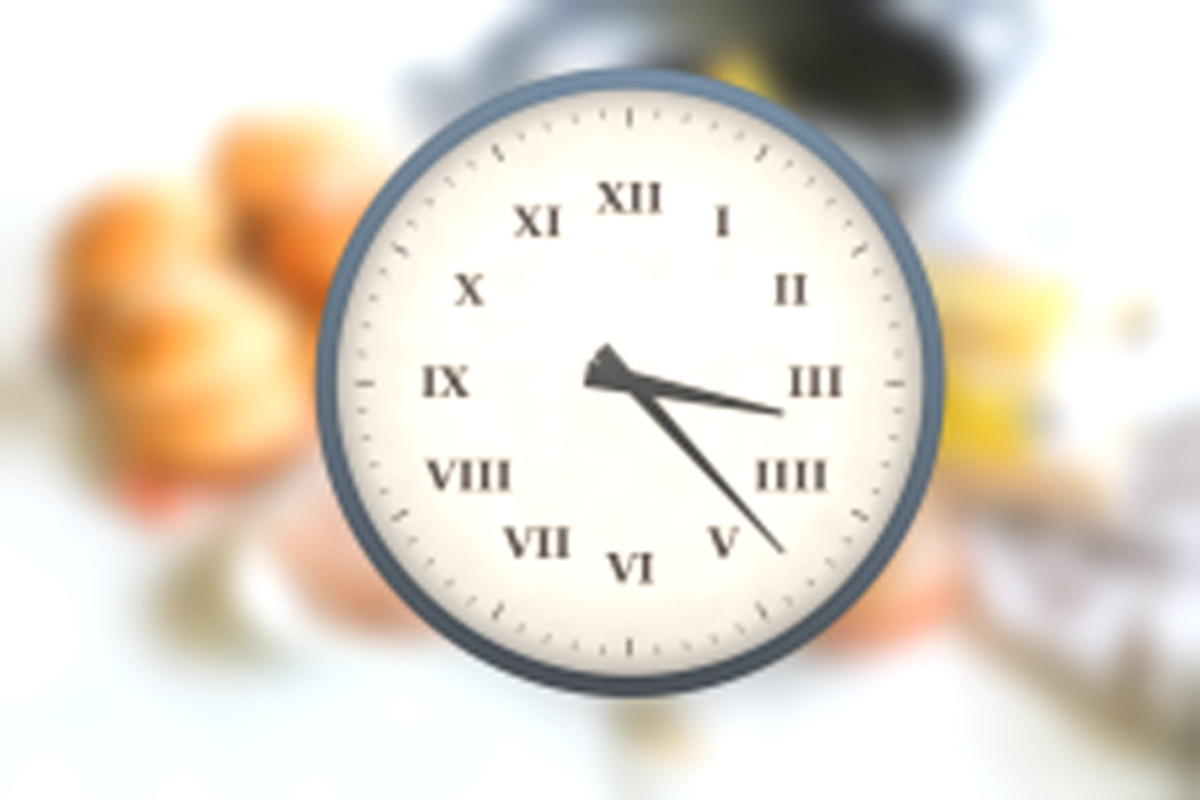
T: 3:23
